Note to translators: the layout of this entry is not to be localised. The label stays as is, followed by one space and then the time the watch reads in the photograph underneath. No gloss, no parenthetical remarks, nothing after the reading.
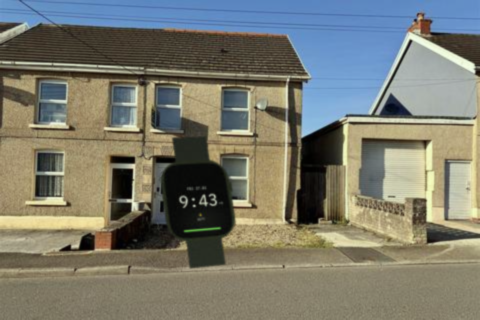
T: 9:43
